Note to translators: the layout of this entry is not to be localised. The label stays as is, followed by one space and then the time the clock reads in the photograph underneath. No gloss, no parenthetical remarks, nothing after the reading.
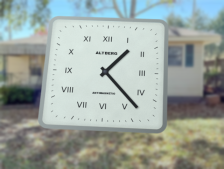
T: 1:23
